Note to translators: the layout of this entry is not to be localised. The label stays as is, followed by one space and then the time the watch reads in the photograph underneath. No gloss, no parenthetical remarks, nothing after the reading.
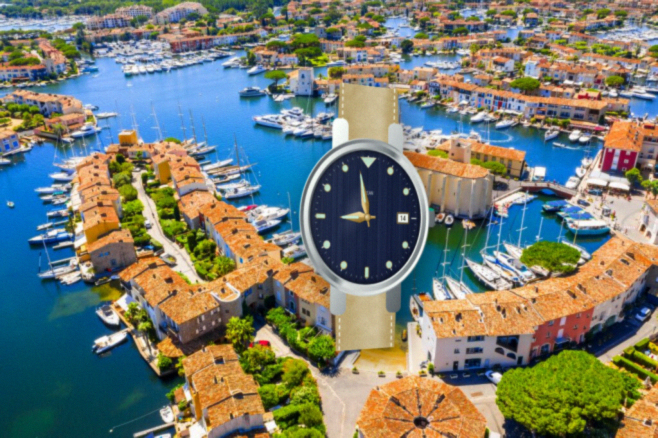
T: 8:58
